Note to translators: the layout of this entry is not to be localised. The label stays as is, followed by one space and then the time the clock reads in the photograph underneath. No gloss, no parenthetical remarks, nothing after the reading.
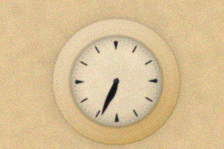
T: 6:34
